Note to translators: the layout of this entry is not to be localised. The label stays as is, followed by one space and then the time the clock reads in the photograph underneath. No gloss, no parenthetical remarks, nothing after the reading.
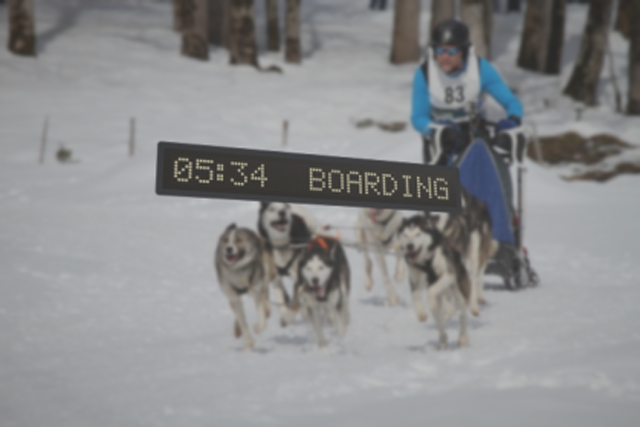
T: 5:34
